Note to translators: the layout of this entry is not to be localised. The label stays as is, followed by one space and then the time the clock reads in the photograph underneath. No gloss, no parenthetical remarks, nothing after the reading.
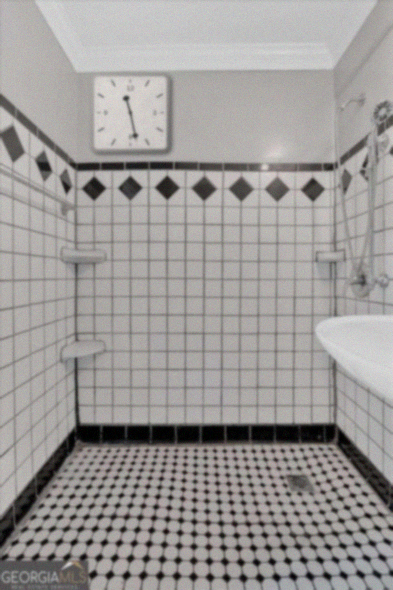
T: 11:28
